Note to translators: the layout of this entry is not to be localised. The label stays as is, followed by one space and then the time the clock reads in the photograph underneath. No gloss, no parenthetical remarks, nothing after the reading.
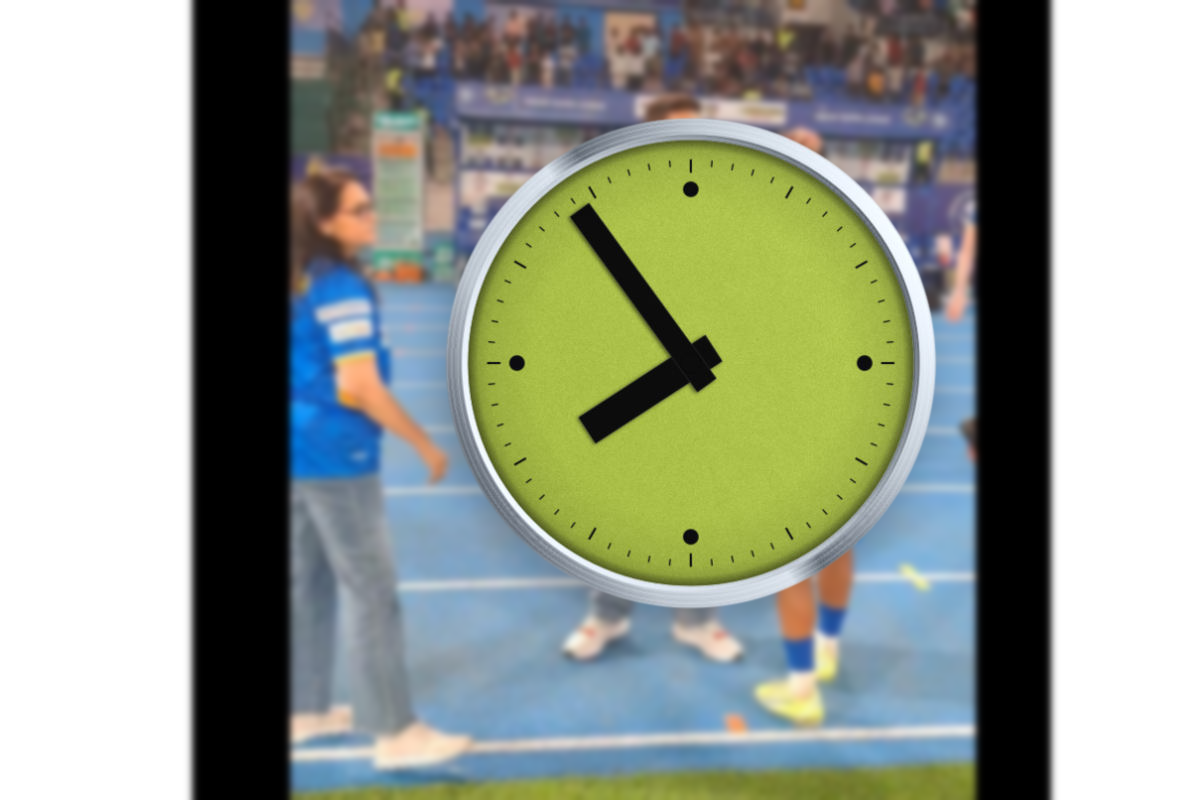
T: 7:54
